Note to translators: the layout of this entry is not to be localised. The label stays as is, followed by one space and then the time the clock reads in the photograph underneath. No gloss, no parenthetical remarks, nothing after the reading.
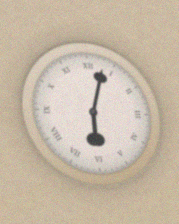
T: 6:03
